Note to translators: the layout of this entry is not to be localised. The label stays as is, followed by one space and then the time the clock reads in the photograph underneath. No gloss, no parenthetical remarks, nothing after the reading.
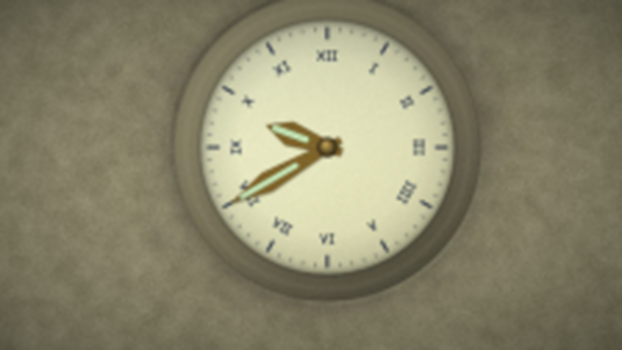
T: 9:40
